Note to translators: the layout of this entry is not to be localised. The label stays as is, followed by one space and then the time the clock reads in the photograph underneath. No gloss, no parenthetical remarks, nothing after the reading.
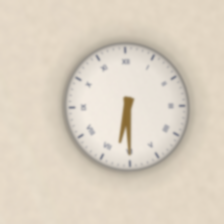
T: 6:30
